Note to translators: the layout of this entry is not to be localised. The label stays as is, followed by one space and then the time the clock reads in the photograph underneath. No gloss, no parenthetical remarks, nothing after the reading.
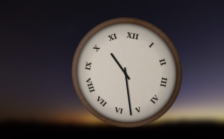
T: 10:27
